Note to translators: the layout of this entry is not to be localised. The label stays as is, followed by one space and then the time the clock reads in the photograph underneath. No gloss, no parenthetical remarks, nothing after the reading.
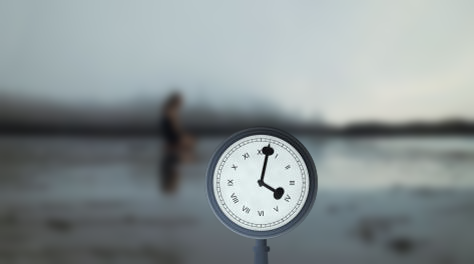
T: 4:02
